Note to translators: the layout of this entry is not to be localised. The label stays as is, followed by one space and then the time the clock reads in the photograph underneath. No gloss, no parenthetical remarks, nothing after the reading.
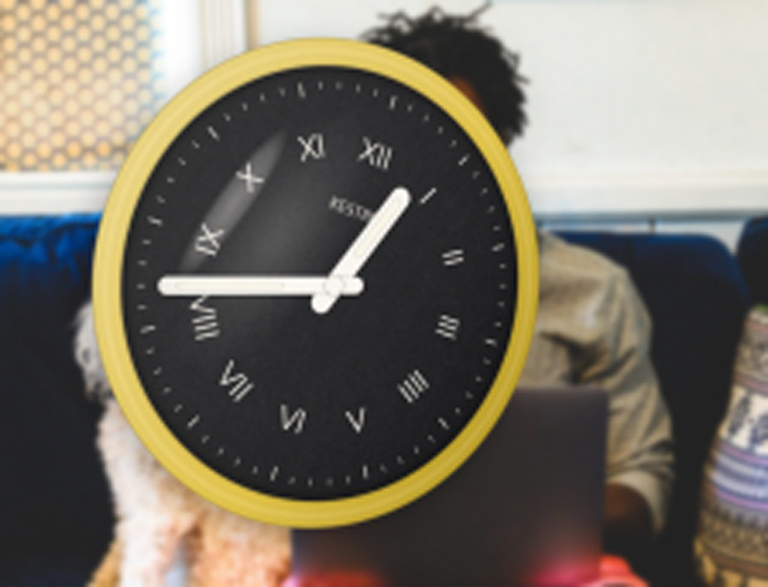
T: 12:42
